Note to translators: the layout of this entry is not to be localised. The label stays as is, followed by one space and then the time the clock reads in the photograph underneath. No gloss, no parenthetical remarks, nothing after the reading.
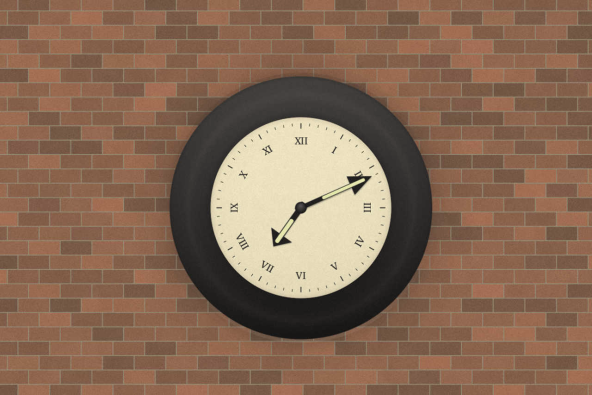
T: 7:11
